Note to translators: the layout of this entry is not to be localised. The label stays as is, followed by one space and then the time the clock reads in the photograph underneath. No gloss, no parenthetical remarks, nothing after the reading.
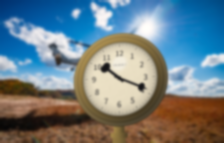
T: 10:19
